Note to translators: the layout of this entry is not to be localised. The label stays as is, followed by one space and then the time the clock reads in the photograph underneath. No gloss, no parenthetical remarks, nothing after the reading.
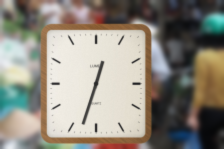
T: 12:33
